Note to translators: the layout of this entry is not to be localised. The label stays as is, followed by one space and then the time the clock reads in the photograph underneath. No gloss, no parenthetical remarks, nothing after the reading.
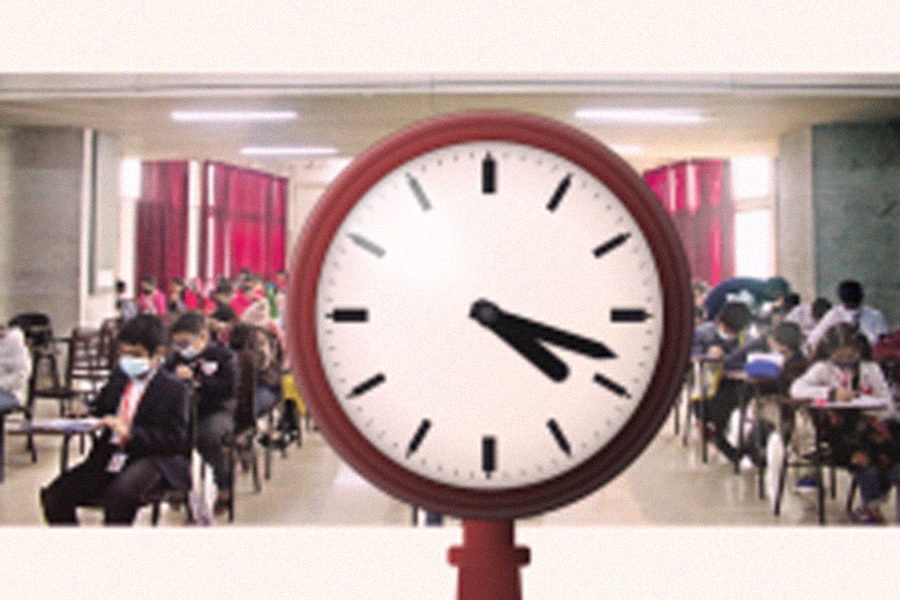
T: 4:18
